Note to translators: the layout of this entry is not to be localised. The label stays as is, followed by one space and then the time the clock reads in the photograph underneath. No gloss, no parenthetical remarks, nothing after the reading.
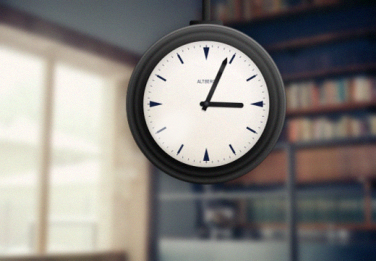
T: 3:04
